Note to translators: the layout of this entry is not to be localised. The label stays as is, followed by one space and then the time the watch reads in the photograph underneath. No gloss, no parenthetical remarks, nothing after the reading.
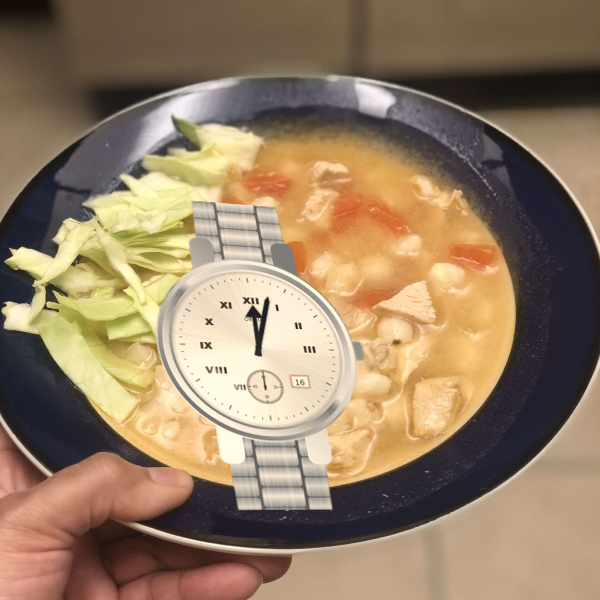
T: 12:03
